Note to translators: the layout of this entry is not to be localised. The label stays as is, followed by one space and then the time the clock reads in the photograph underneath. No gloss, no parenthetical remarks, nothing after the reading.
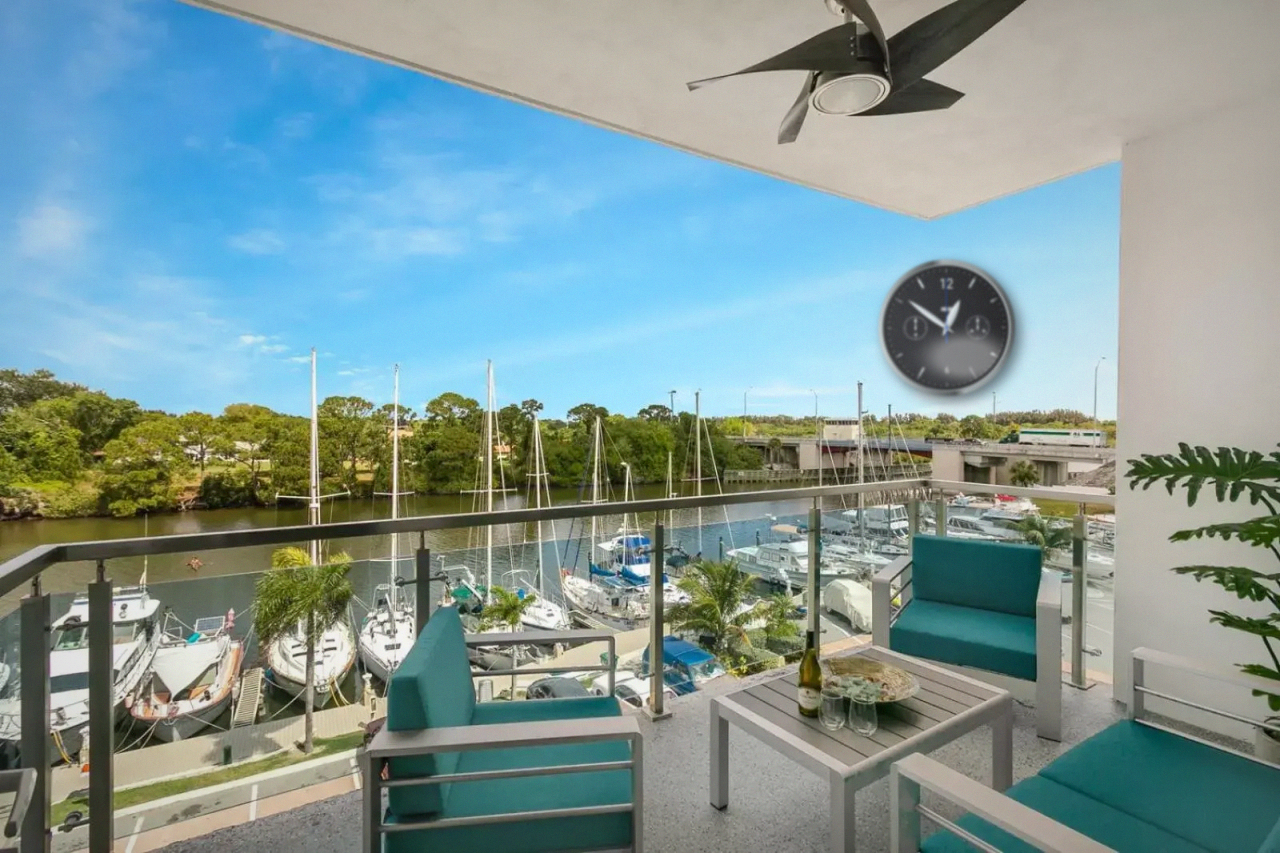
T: 12:51
